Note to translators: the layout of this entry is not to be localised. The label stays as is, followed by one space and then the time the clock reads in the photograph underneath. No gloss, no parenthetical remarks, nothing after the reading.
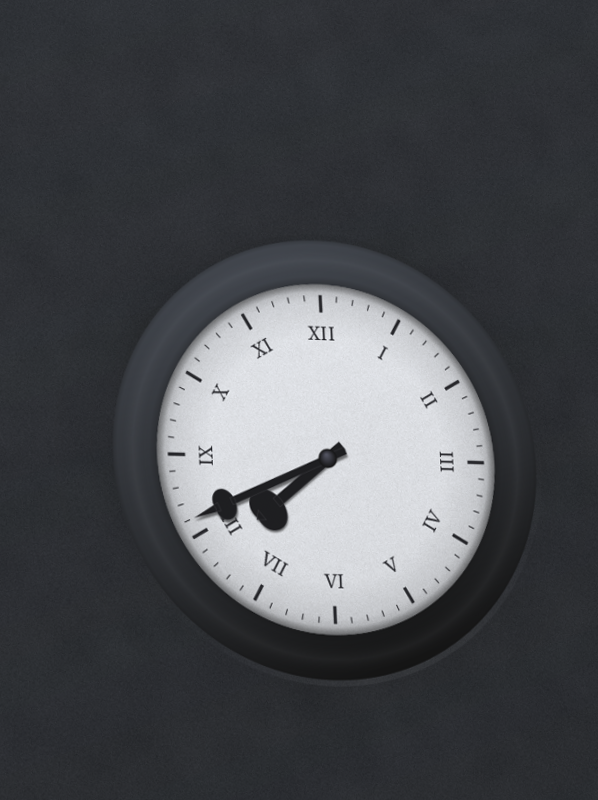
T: 7:41
